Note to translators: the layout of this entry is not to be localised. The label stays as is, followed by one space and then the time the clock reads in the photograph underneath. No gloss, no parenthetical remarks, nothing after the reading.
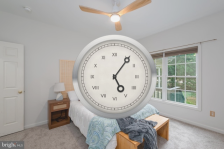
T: 5:06
